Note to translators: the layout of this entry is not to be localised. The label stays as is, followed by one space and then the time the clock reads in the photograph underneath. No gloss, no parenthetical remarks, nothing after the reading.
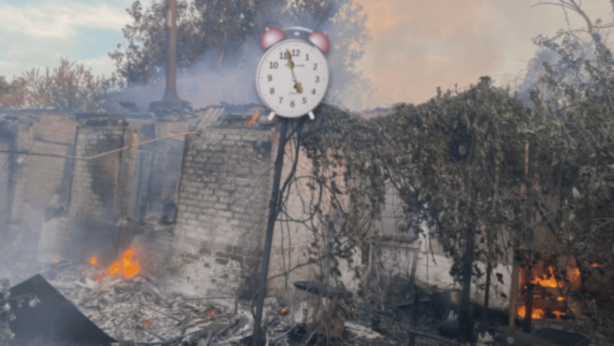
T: 4:57
